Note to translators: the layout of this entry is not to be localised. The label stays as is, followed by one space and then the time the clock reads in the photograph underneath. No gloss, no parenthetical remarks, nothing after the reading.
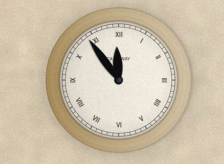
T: 11:54
